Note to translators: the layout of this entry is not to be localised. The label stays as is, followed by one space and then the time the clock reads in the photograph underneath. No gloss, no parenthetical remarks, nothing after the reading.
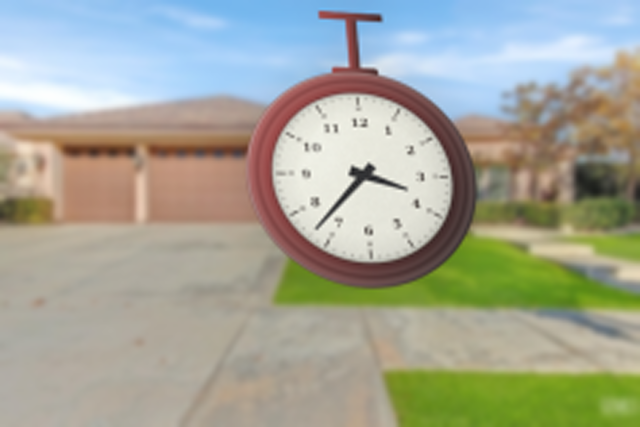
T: 3:37
